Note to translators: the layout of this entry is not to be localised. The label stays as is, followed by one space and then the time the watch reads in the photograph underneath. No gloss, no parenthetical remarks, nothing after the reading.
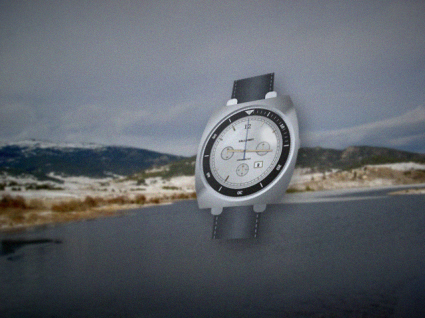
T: 9:16
